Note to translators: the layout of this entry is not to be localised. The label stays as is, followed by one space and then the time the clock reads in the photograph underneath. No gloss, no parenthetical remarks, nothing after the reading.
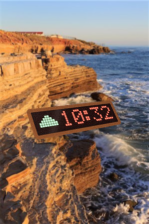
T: 10:32
